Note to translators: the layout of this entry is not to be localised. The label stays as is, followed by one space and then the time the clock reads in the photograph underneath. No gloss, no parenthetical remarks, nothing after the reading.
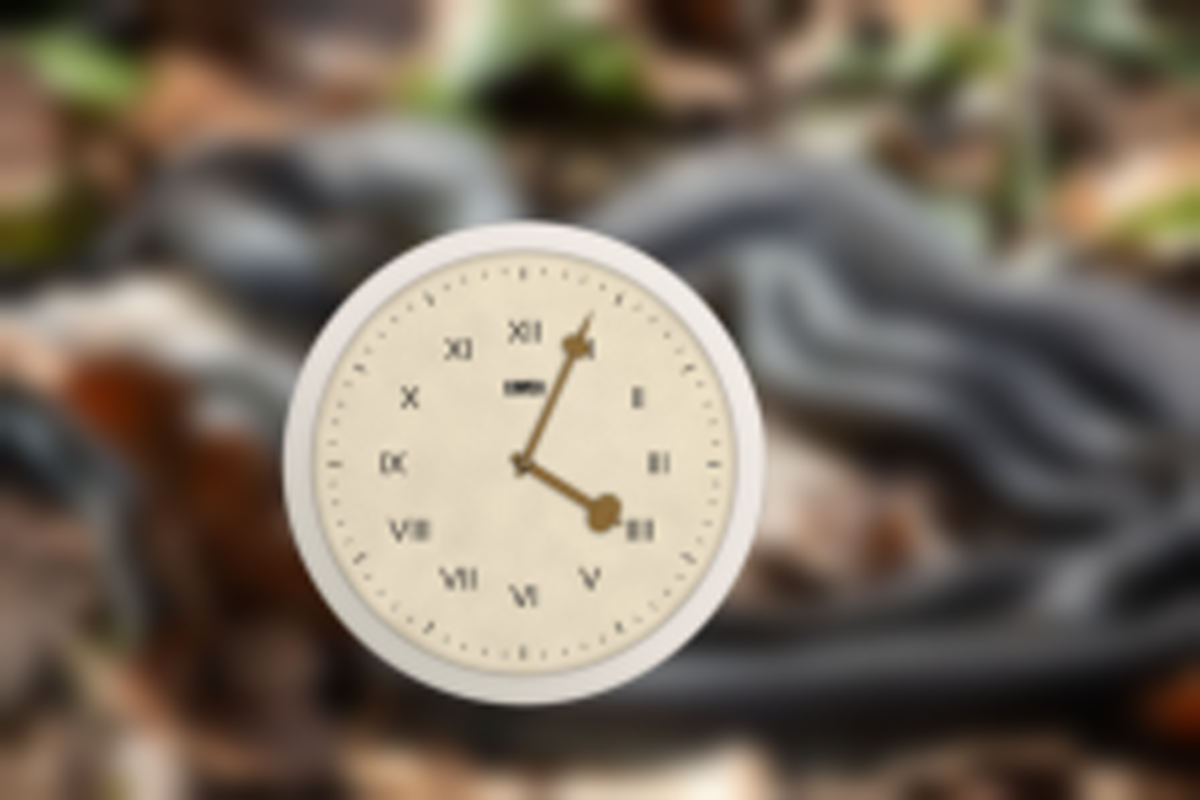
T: 4:04
